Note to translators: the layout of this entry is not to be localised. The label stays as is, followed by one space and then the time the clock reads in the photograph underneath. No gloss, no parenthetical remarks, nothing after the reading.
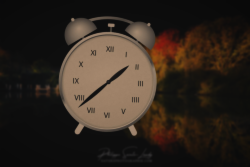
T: 1:38
